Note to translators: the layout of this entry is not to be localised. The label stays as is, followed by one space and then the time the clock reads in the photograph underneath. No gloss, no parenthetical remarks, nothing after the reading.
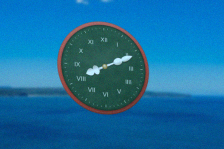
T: 8:11
